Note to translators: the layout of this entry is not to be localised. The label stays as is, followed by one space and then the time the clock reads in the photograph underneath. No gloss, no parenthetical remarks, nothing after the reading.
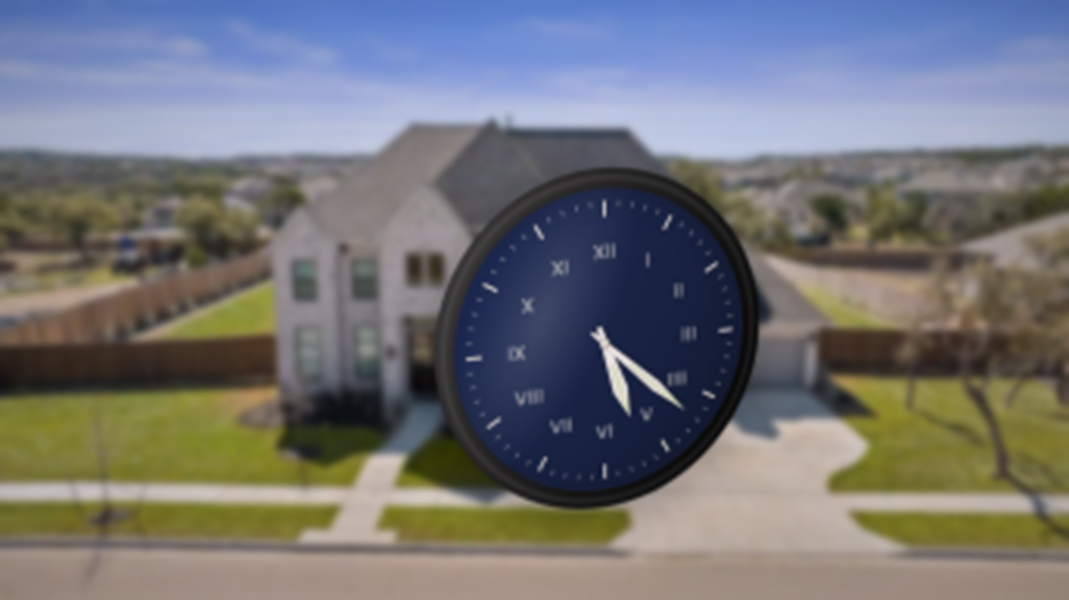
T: 5:22
